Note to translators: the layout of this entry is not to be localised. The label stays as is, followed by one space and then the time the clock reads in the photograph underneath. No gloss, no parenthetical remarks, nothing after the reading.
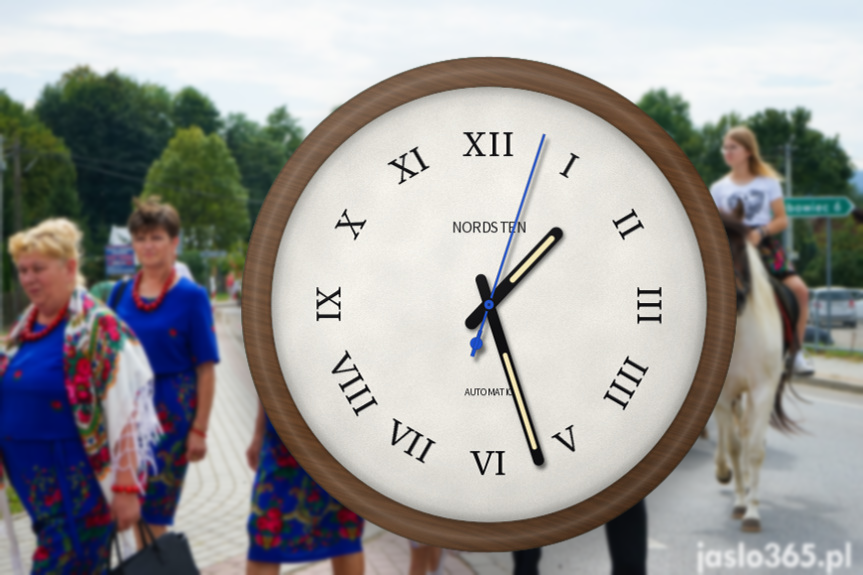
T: 1:27:03
